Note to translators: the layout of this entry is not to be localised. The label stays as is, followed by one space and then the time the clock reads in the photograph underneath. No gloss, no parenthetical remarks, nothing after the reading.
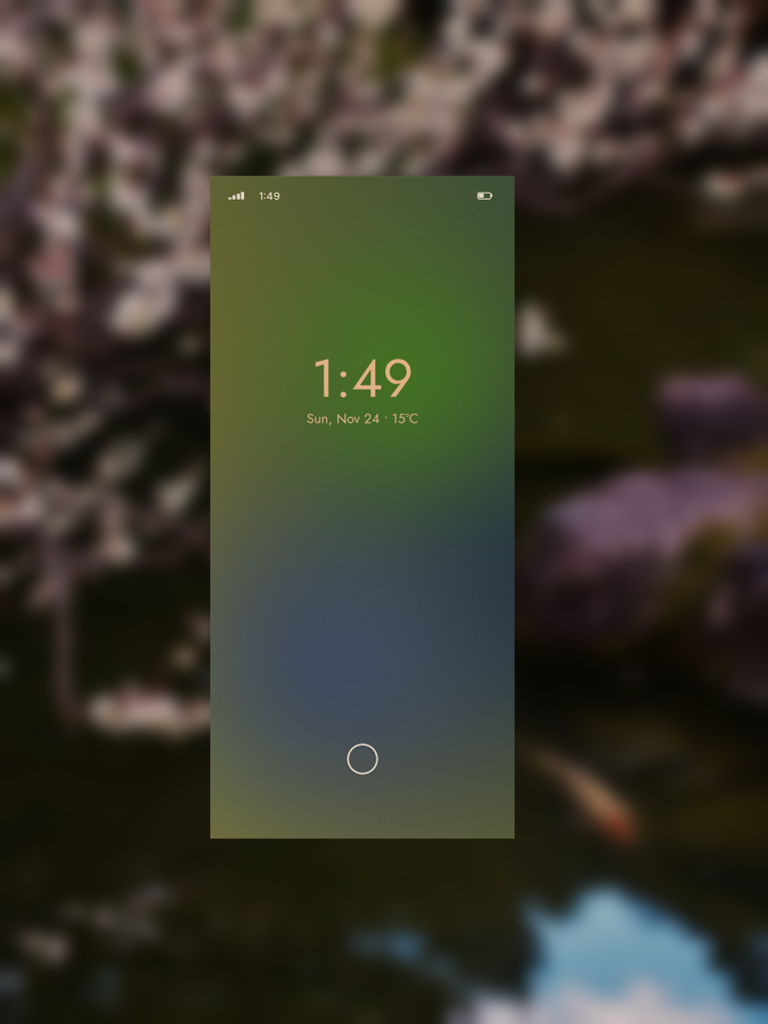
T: 1:49
